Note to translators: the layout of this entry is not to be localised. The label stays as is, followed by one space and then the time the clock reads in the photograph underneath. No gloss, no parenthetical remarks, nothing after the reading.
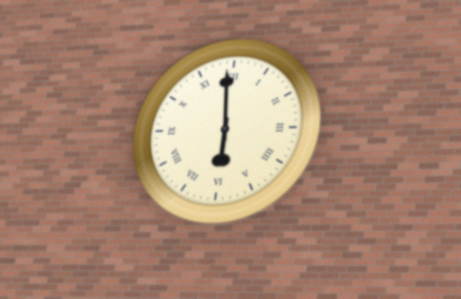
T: 5:59
